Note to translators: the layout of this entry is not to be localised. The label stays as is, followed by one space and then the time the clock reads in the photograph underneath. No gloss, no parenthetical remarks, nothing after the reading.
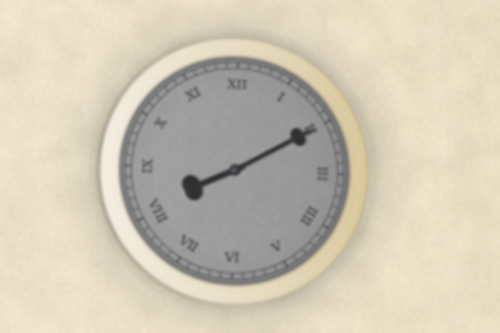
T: 8:10
